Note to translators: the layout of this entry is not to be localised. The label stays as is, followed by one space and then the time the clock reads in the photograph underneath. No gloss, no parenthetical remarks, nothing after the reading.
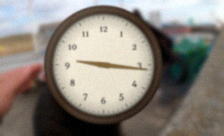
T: 9:16
